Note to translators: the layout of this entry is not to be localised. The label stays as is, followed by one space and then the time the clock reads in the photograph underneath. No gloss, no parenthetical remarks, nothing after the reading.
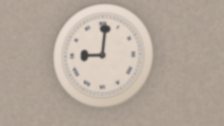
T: 9:01
